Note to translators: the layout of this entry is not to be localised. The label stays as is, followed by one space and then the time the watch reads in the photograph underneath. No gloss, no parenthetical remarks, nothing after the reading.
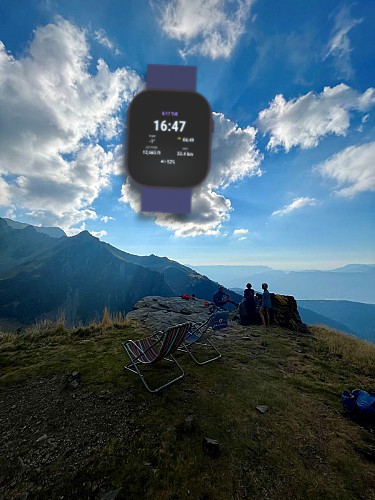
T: 16:47
